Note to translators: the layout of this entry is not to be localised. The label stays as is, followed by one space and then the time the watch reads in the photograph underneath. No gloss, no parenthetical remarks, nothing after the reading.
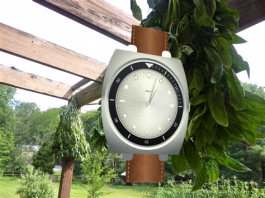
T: 1:03
